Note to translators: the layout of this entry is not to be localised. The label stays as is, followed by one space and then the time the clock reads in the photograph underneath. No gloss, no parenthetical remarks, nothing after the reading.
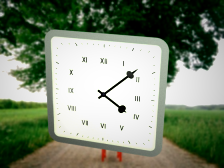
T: 4:08
